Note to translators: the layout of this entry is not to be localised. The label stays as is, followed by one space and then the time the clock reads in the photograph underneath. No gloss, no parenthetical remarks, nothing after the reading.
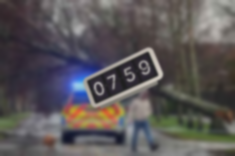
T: 7:59
